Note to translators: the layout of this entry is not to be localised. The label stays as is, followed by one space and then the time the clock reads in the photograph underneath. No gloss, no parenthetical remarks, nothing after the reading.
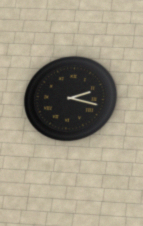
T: 2:17
